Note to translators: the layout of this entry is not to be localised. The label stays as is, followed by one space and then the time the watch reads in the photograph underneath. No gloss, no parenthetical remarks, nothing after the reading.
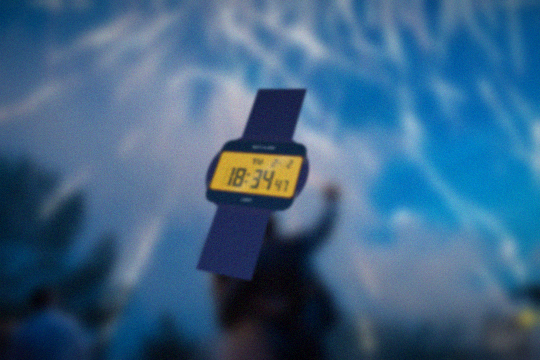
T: 18:34
